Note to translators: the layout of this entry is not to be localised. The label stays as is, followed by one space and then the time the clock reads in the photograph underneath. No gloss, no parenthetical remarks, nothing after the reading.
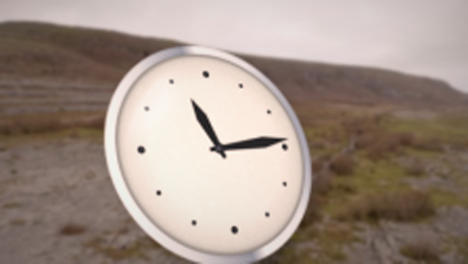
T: 11:14
